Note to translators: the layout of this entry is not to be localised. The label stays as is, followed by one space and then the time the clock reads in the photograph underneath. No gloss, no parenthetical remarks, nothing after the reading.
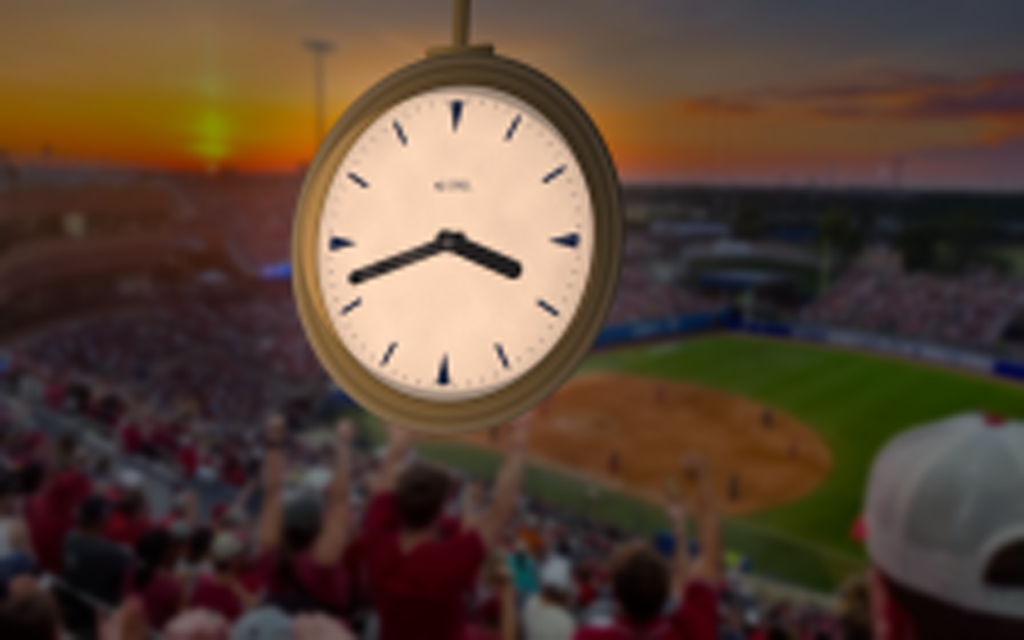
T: 3:42
